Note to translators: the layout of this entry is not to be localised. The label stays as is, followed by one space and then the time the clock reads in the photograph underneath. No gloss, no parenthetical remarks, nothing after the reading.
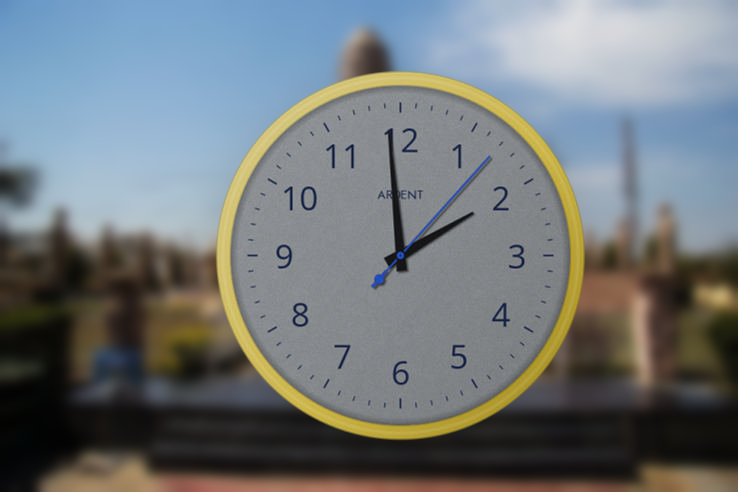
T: 1:59:07
